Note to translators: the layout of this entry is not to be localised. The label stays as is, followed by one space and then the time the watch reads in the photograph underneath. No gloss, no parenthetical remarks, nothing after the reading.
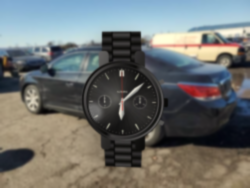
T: 6:08
